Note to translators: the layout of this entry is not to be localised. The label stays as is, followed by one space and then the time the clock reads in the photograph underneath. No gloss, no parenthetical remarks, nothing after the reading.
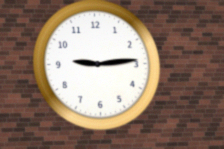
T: 9:14
